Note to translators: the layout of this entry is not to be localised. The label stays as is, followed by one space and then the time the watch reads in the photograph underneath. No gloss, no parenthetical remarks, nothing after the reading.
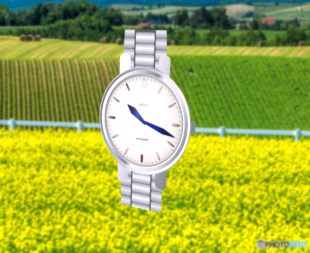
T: 10:18
